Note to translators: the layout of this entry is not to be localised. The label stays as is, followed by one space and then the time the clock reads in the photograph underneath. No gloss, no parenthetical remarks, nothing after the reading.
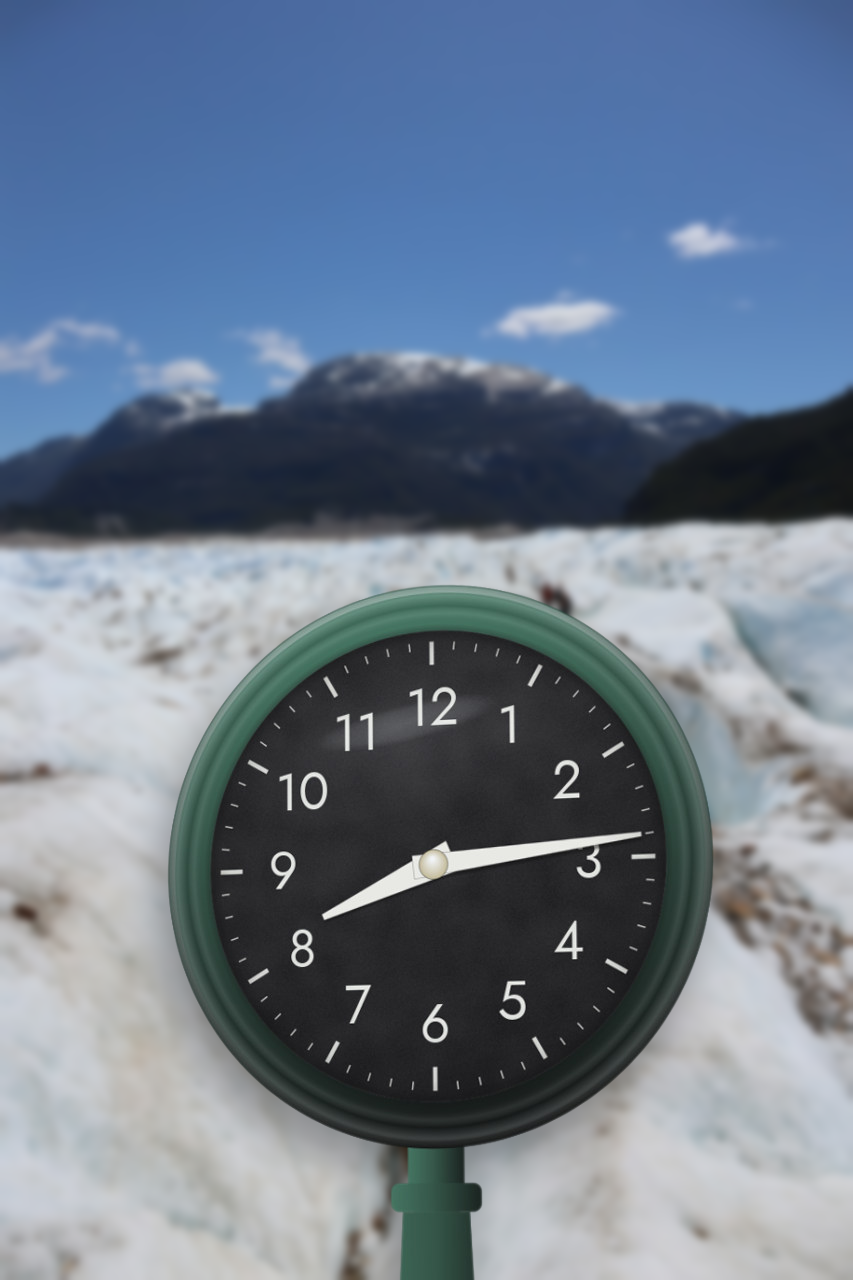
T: 8:14
